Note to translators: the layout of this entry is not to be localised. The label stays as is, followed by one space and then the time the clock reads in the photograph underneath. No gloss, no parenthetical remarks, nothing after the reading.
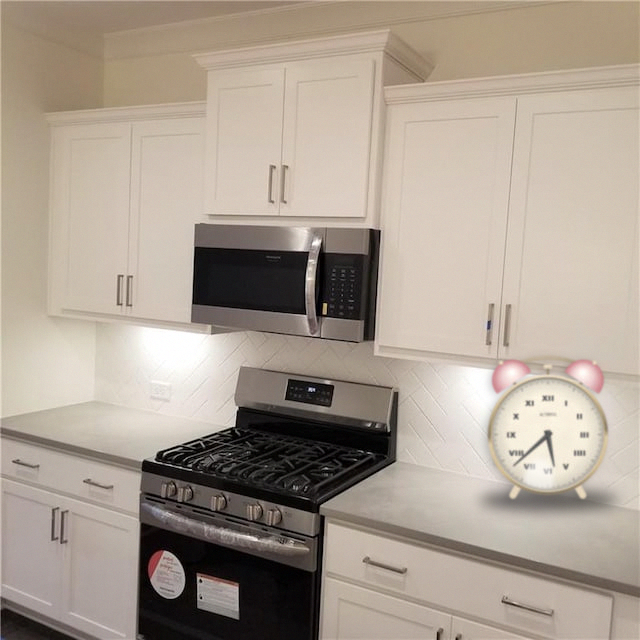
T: 5:38
